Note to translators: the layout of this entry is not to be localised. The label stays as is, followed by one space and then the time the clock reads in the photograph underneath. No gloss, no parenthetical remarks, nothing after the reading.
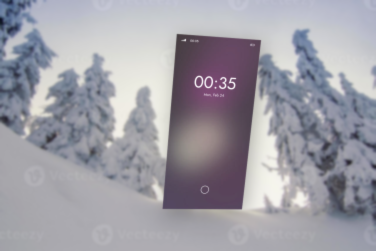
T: 0:35
